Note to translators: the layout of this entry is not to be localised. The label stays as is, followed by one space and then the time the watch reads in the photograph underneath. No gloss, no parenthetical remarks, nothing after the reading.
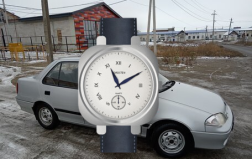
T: 11:10
